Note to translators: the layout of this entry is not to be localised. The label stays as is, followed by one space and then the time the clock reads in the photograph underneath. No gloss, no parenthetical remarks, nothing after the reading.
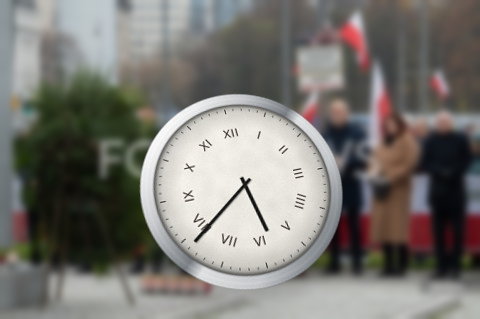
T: 5:39
